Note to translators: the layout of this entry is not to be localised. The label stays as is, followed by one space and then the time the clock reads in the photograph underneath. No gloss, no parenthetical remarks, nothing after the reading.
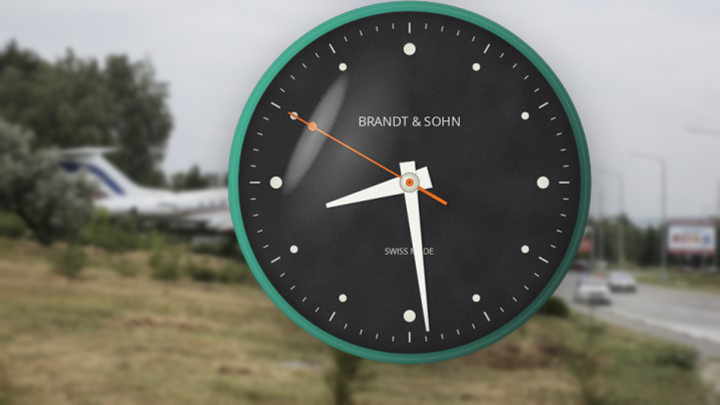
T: 8:28:50
